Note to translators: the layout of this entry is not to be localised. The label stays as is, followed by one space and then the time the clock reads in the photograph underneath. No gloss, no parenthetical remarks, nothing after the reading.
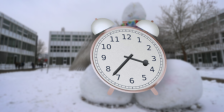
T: 3:37
